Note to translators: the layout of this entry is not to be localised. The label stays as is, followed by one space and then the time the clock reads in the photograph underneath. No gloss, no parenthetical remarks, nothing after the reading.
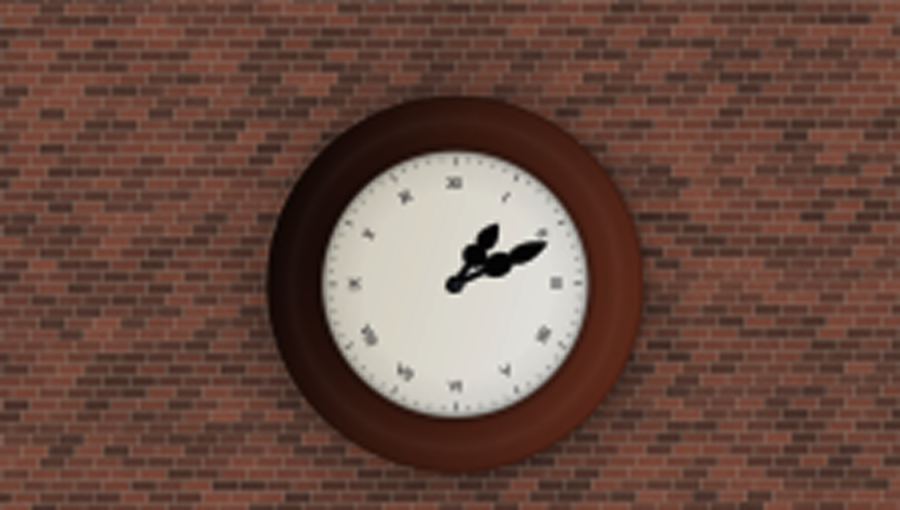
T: 1:11
